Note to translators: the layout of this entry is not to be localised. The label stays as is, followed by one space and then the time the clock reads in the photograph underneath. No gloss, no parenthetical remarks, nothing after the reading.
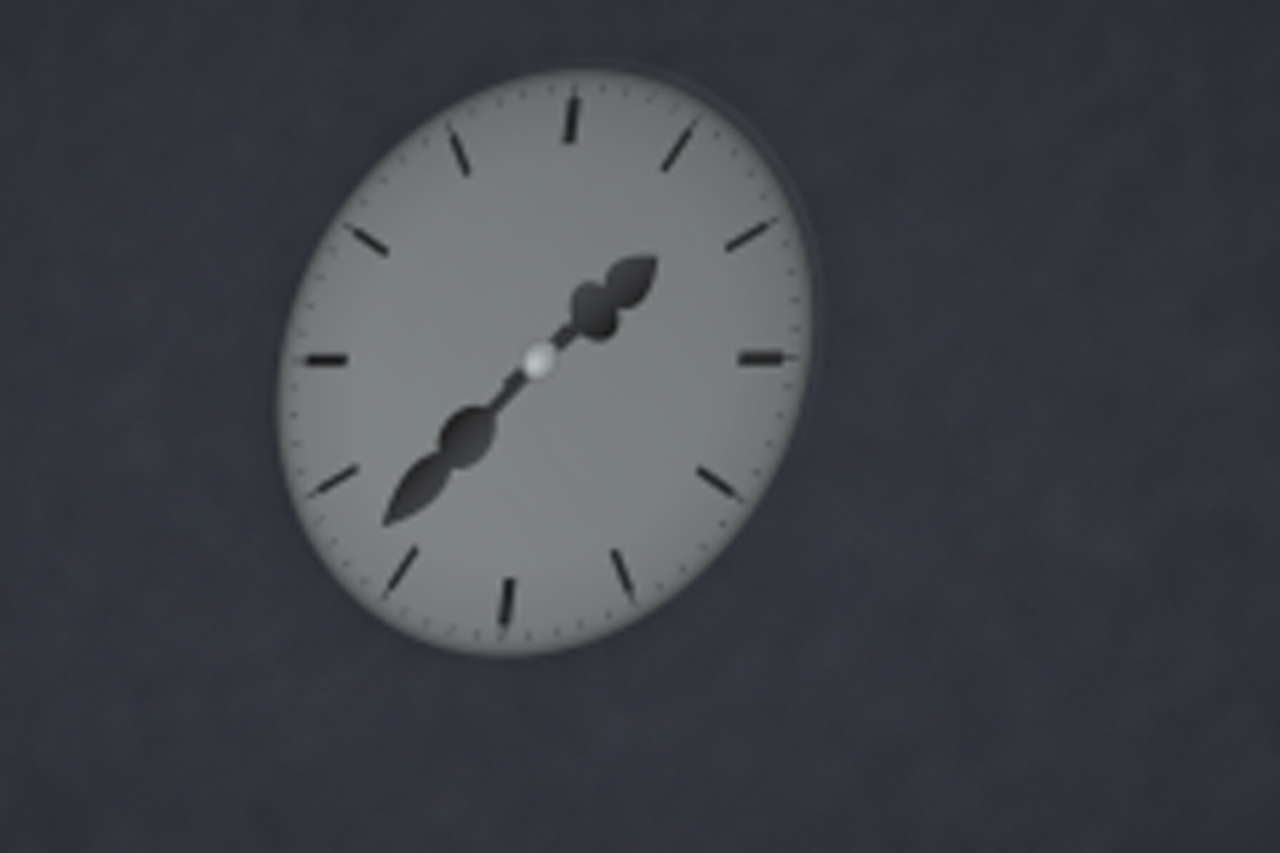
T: 1:37
